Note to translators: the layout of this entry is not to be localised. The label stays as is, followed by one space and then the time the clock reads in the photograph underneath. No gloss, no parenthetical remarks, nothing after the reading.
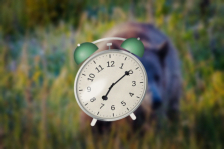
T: 7:09
